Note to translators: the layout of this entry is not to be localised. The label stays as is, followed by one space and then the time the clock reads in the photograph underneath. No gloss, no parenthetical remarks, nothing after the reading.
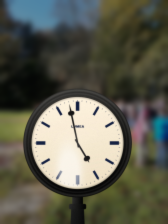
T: 4:58
